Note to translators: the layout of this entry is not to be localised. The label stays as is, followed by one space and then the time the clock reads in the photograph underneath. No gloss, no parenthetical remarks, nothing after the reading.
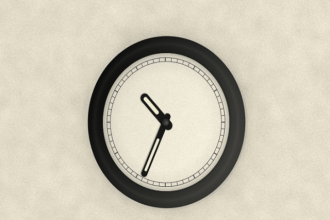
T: 10:34
